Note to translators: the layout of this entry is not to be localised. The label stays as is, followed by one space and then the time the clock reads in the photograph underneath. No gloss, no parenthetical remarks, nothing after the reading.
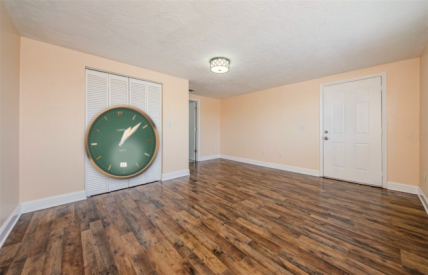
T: 1:08
